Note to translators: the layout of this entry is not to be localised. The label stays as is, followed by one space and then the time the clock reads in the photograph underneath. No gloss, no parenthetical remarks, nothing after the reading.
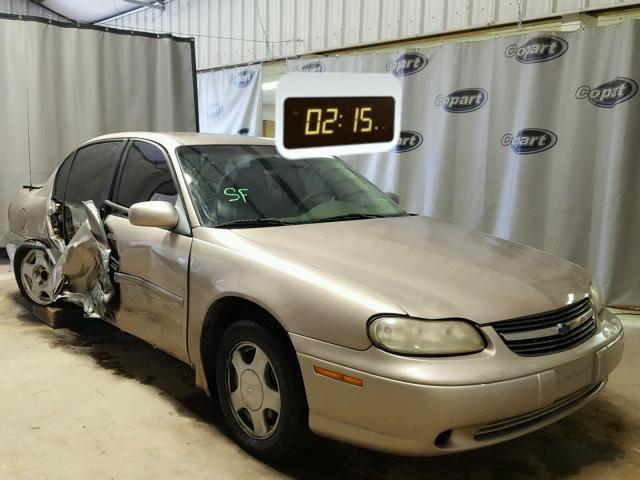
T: 2:15
